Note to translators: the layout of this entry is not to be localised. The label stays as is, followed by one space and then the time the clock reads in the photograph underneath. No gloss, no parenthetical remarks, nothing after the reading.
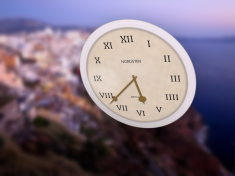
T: 5:38
